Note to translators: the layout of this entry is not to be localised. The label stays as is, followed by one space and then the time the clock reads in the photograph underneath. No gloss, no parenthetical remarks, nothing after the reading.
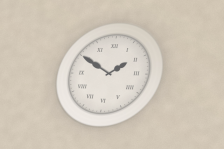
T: 1:50
